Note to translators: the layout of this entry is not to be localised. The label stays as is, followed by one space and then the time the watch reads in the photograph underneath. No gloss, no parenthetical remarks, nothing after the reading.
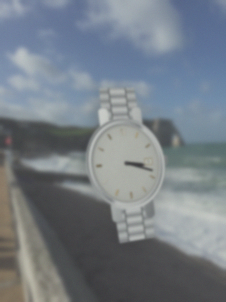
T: 3:18
